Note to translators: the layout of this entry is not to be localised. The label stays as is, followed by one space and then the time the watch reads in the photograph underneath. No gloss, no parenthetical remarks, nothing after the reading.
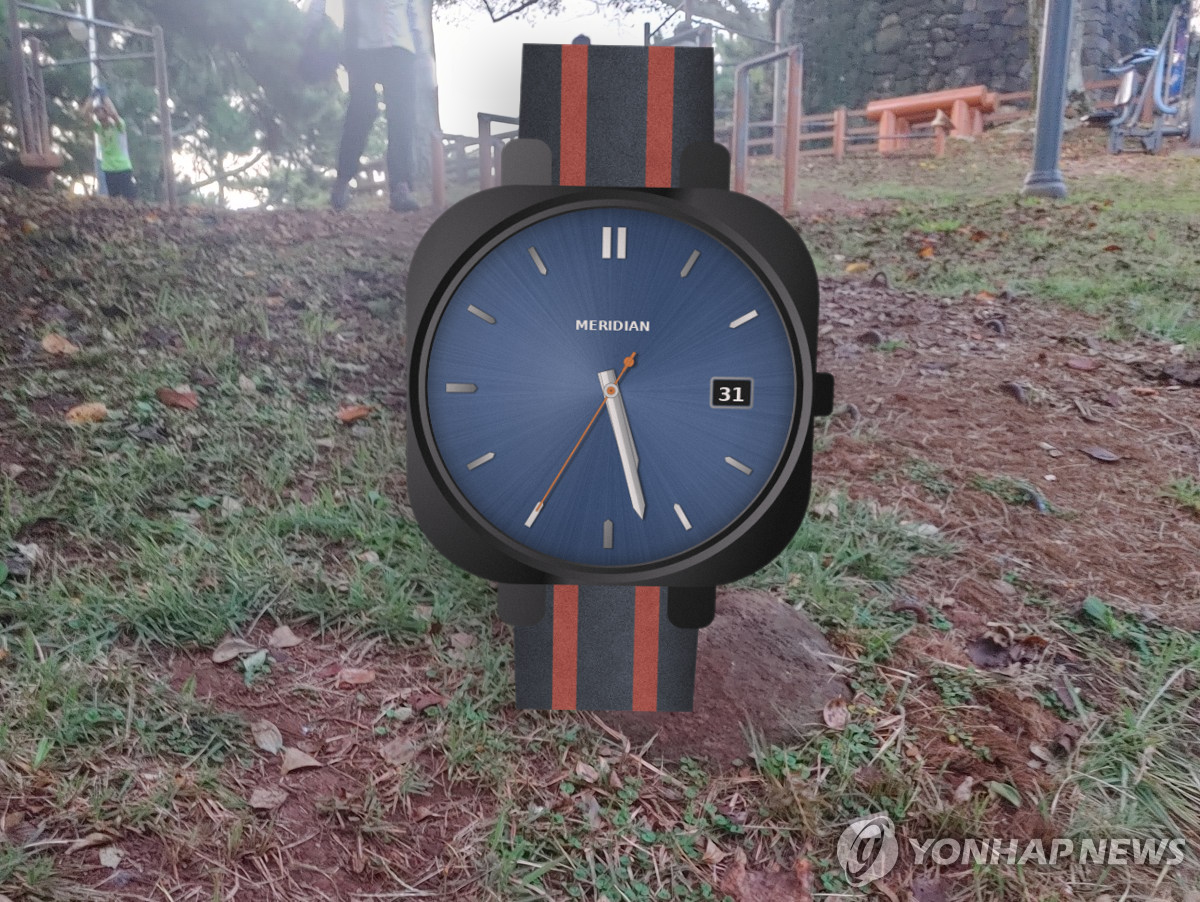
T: 5:27:35
